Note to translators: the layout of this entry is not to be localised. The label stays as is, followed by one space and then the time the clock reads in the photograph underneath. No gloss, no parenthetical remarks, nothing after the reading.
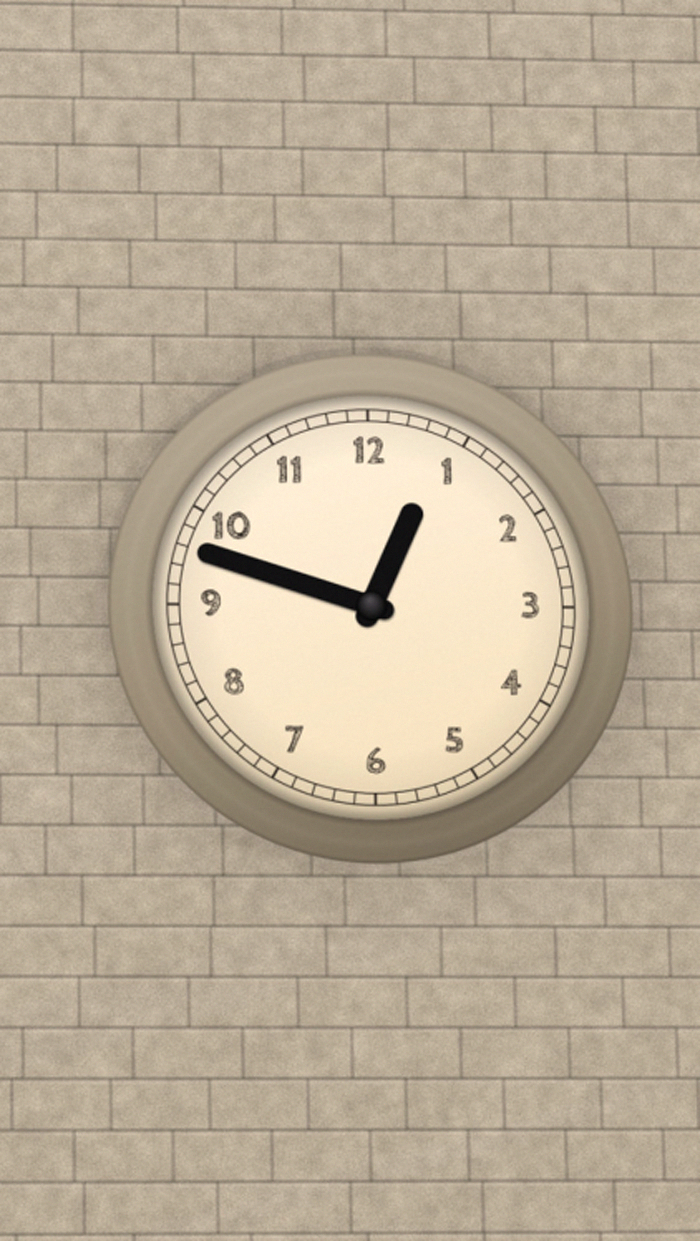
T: 12:48
